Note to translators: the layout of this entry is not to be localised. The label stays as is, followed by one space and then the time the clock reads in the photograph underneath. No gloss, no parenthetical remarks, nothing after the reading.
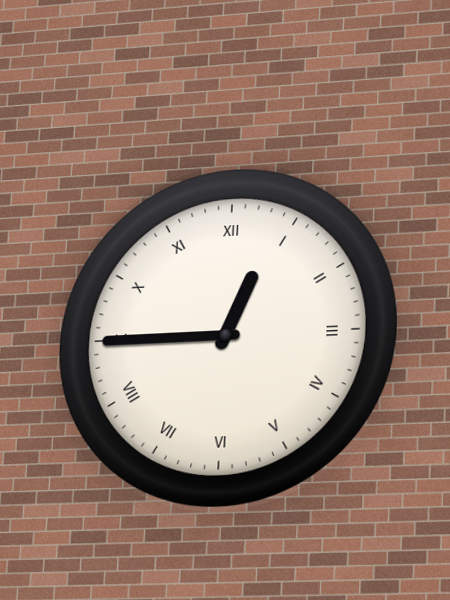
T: 12:45
